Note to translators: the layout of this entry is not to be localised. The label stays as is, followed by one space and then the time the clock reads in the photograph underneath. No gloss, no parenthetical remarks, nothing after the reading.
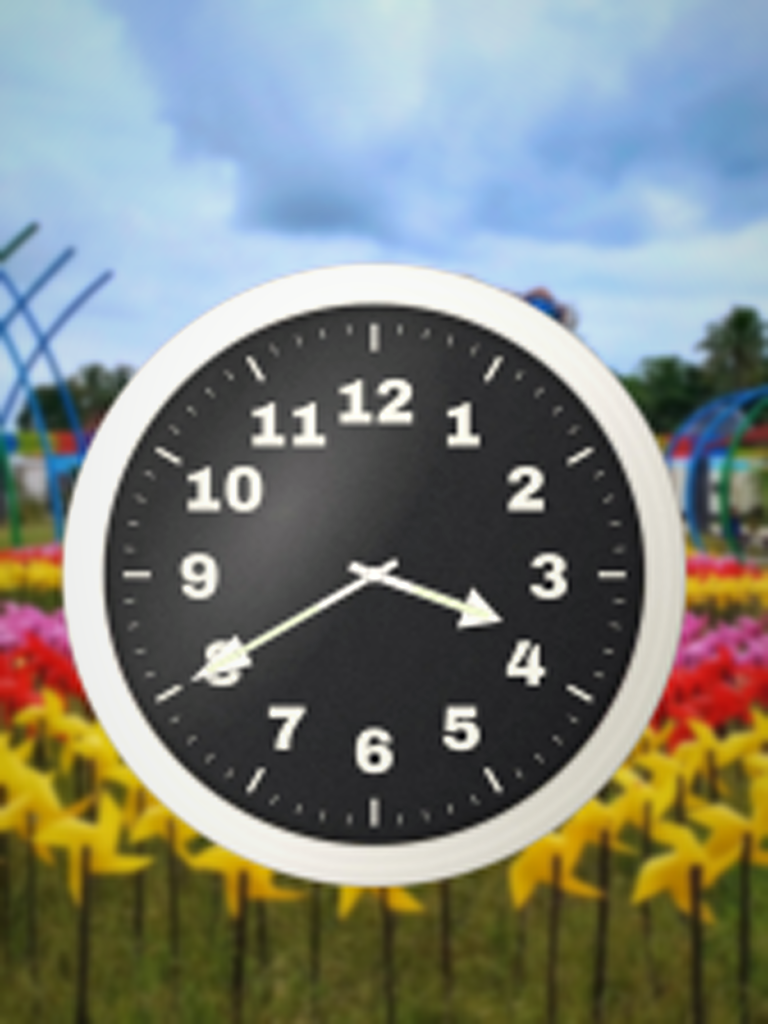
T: 3:40
